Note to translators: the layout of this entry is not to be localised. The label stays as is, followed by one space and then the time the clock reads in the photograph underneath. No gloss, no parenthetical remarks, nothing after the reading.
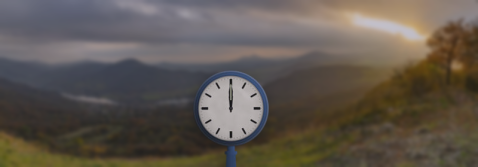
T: 12:00
